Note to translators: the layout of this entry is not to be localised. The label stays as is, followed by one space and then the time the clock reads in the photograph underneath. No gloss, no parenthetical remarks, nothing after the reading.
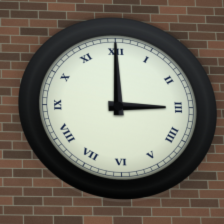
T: 3:00
